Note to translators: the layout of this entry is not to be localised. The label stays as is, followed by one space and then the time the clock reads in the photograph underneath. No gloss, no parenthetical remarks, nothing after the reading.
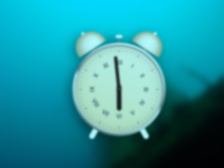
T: 5:59
